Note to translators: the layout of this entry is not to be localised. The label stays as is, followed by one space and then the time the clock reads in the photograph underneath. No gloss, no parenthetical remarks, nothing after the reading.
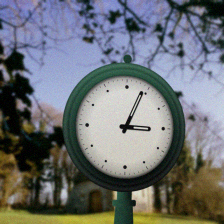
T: 3:04
